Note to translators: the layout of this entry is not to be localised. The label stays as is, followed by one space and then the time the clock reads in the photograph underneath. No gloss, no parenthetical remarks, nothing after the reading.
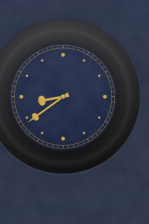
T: 8:39
